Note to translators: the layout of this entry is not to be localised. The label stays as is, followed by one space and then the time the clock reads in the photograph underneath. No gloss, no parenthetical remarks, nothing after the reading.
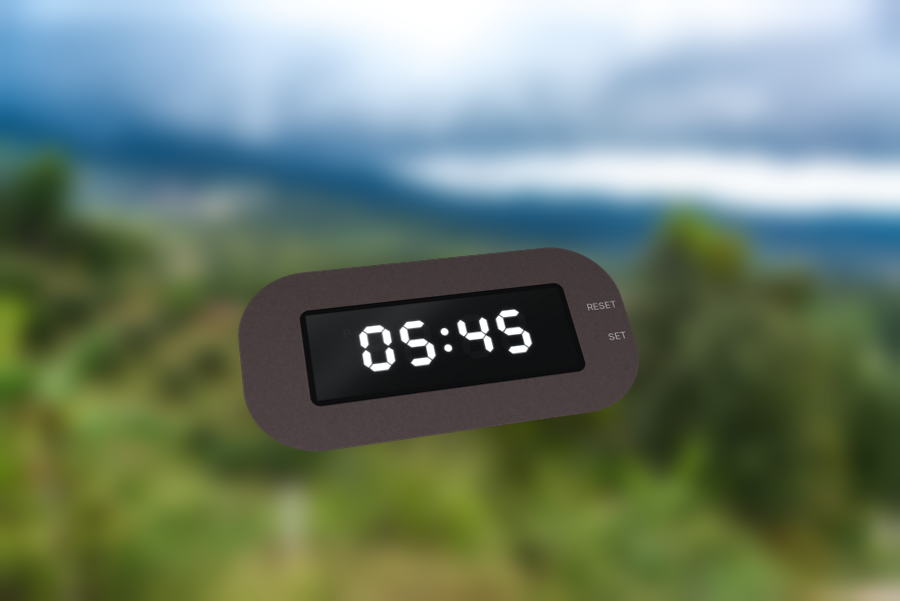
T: 5:45
